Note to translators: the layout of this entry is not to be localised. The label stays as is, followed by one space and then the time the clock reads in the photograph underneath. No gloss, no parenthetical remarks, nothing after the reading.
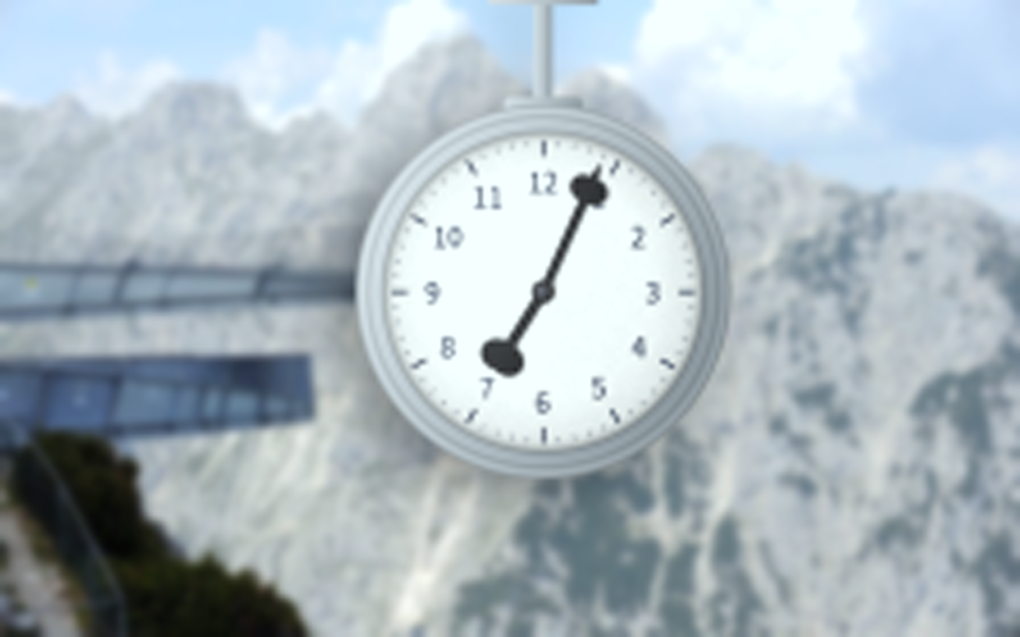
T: 7:04
